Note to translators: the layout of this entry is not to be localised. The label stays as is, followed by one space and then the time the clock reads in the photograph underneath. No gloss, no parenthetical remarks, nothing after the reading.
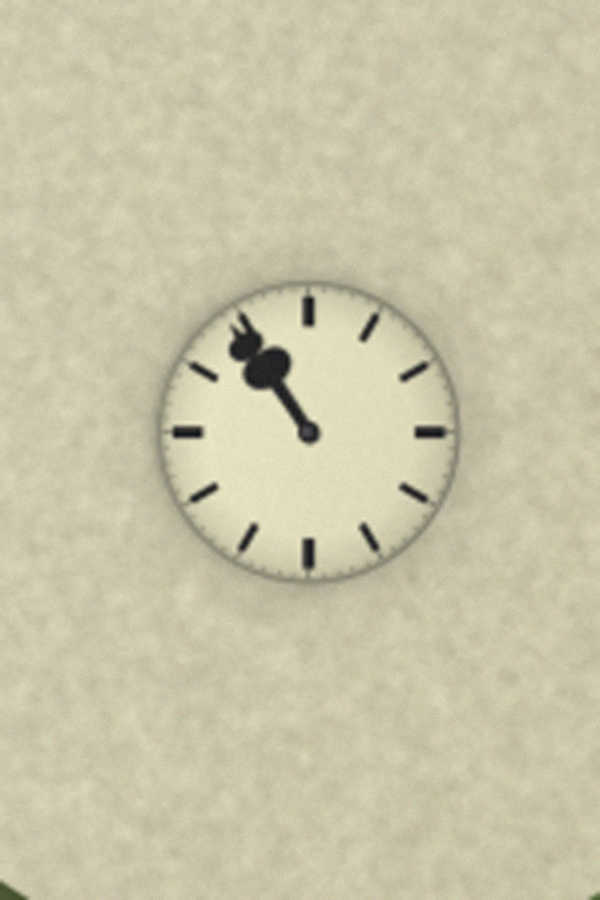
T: 10:54
